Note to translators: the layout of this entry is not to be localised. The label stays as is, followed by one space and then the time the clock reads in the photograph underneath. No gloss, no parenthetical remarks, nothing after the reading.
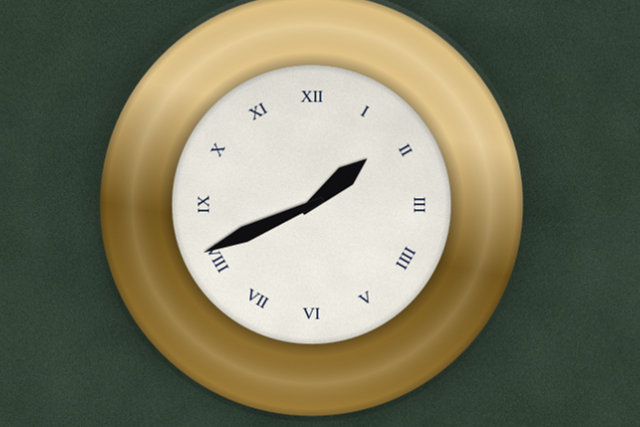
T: 1:41
